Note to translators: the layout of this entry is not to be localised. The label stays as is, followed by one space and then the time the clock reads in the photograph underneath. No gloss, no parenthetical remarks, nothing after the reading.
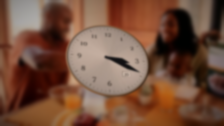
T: 3:19
